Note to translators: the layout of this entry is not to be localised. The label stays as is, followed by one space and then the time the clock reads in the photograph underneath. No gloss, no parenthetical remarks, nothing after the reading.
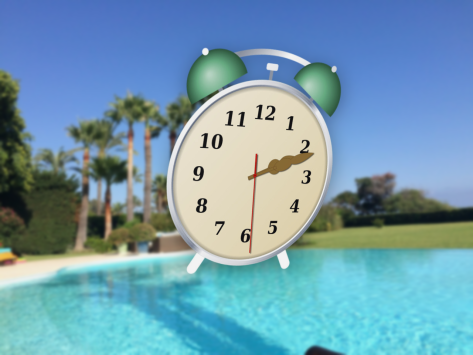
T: 2:11:29
